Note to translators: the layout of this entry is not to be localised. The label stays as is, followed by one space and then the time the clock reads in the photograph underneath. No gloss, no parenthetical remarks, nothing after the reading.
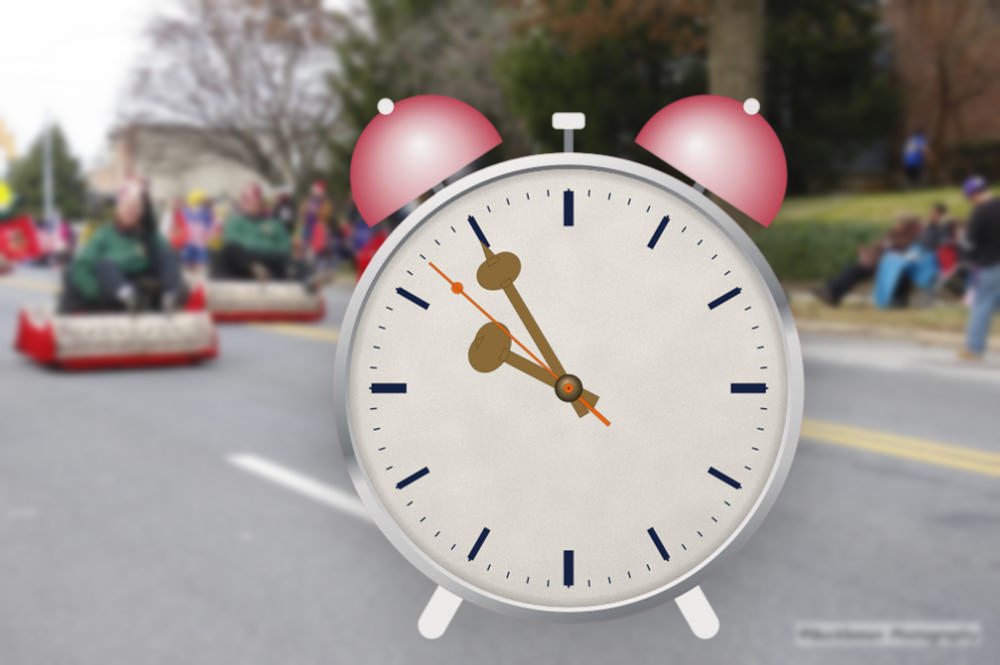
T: 9:54:52
